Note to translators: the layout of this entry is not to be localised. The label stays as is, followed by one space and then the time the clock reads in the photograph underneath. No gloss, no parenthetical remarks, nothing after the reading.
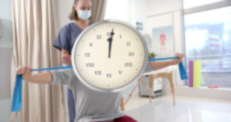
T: 12:01
